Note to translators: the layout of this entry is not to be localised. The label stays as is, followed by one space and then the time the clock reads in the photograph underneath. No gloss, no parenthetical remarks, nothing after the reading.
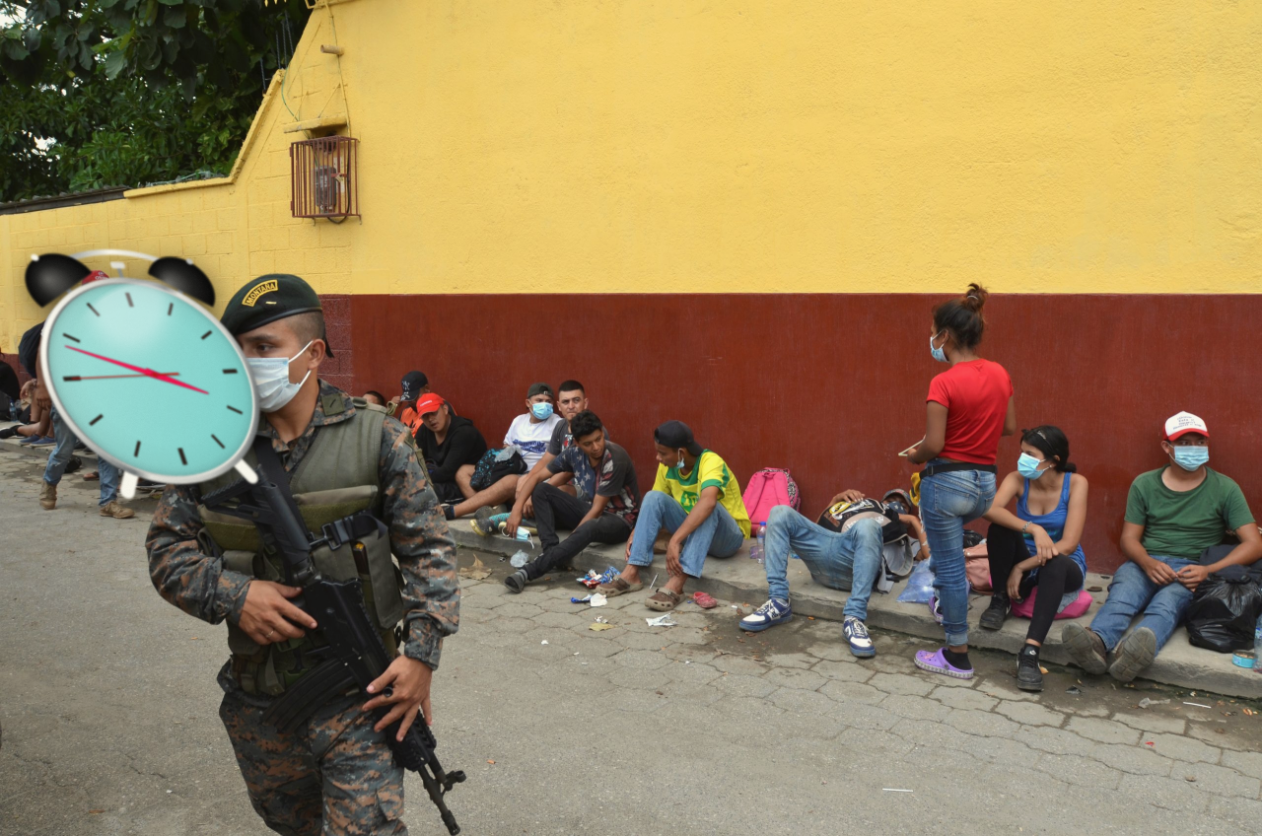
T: 3:48:45
